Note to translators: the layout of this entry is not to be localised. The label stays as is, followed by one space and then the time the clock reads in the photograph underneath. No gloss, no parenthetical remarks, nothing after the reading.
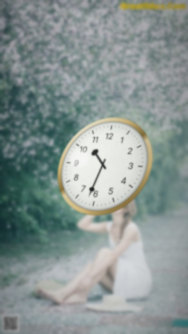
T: 10:32
